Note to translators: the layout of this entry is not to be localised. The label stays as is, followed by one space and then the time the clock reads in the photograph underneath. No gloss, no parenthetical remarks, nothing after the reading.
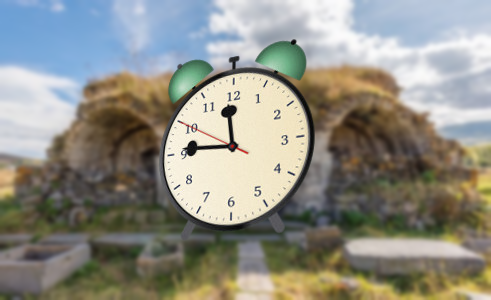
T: 11:45:50
